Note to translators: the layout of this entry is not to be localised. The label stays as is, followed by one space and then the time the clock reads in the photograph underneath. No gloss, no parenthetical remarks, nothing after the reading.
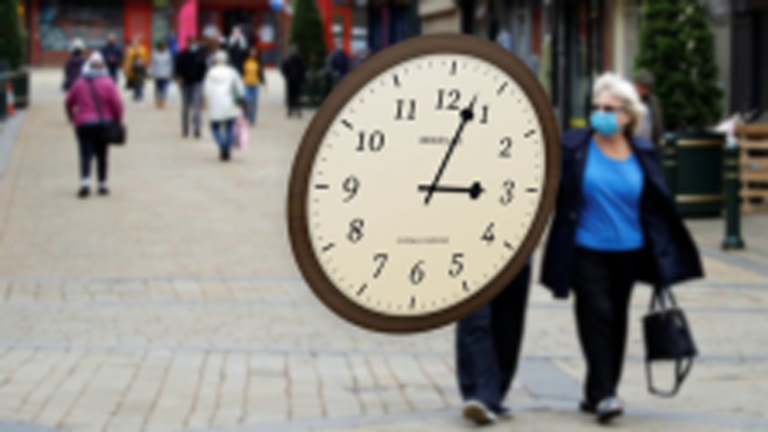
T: 3:03
